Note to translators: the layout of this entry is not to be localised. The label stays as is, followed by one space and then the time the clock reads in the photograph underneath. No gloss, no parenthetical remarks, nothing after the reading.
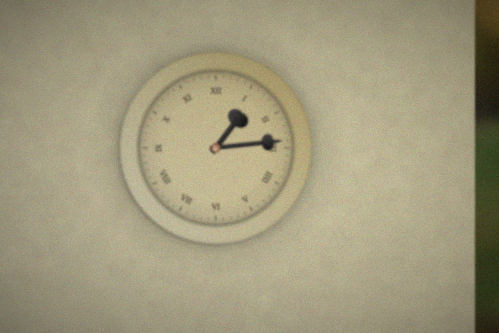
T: 1:14
